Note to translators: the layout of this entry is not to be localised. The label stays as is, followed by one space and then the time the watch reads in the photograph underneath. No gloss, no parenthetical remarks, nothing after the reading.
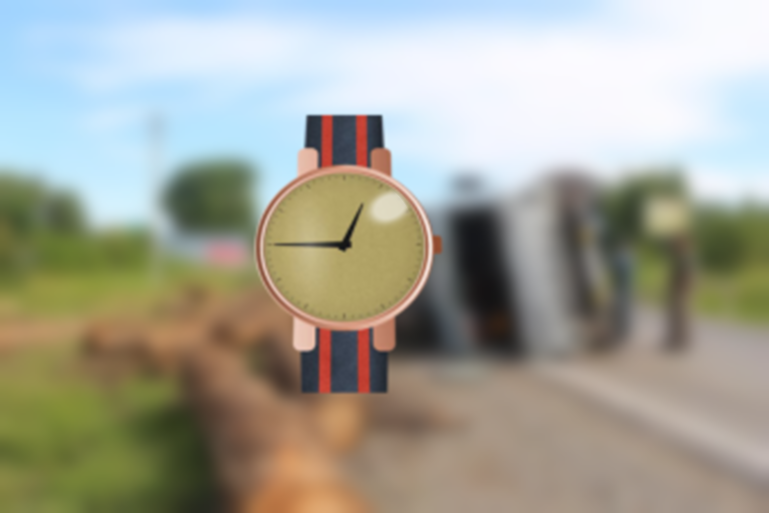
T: 12:45
